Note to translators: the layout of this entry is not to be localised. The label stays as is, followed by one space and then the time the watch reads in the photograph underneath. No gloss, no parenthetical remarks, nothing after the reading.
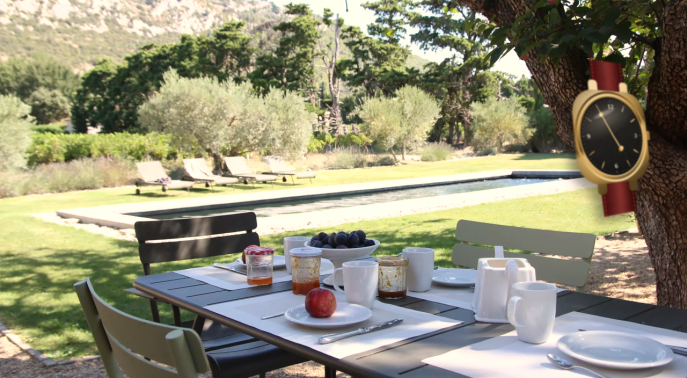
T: 4:55
